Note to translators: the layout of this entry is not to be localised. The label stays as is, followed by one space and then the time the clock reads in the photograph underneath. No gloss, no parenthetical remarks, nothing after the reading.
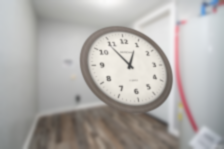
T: 12:54
